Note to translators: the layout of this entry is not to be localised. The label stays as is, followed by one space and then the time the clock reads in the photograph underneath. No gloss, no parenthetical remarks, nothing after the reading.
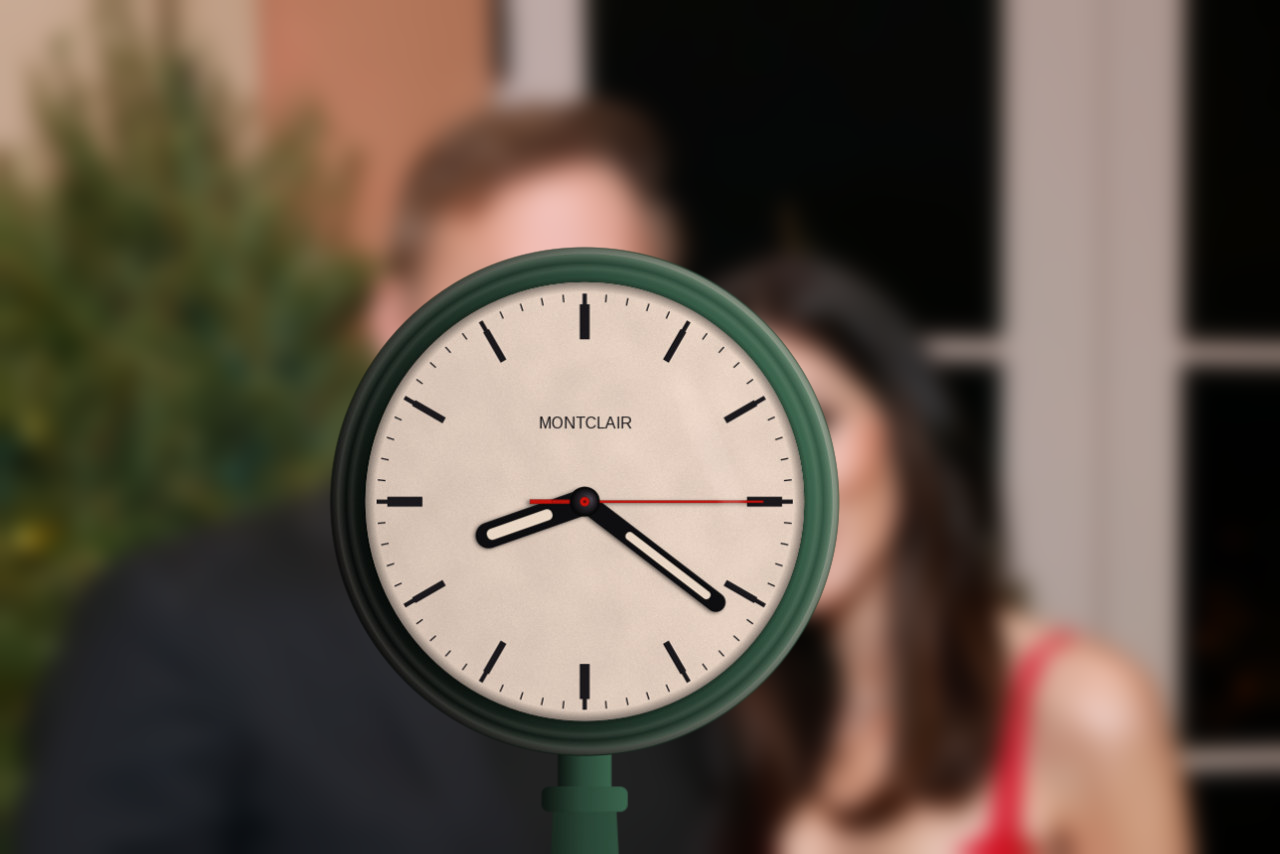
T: 8:21:15
